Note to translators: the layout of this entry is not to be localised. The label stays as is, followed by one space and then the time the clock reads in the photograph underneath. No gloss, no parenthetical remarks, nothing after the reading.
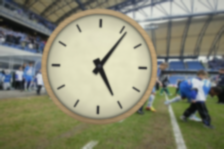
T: 5:06
